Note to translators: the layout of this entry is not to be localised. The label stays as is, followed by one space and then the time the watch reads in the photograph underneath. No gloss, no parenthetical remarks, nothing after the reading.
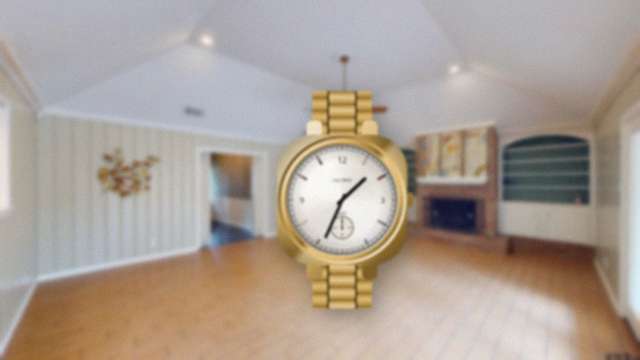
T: 1:34
